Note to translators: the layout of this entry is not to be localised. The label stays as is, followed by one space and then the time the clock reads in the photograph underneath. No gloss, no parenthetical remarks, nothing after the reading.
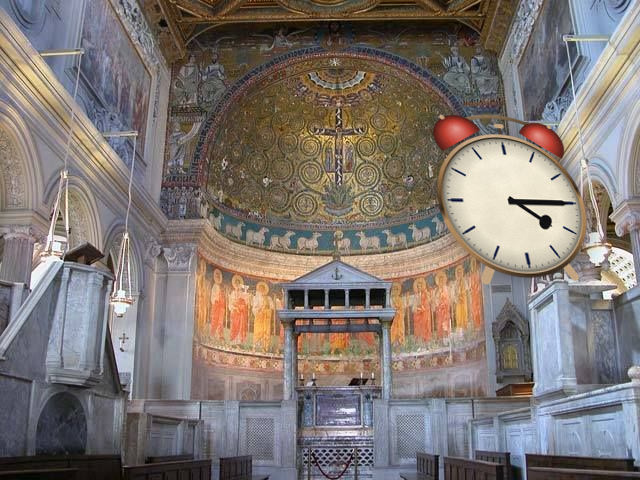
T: 4:15
